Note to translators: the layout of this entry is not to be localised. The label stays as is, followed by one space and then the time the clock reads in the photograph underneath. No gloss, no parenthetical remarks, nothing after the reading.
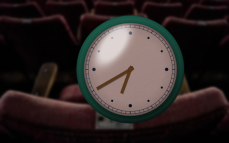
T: 6:40
